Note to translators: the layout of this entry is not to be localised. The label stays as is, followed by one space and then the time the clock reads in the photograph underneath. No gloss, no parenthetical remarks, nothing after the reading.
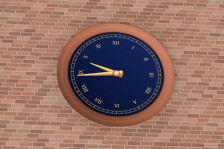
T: 9:44
